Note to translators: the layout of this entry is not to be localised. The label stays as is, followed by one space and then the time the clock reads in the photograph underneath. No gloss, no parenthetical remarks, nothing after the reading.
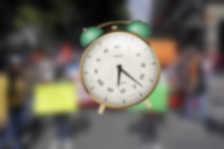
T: 6:23
